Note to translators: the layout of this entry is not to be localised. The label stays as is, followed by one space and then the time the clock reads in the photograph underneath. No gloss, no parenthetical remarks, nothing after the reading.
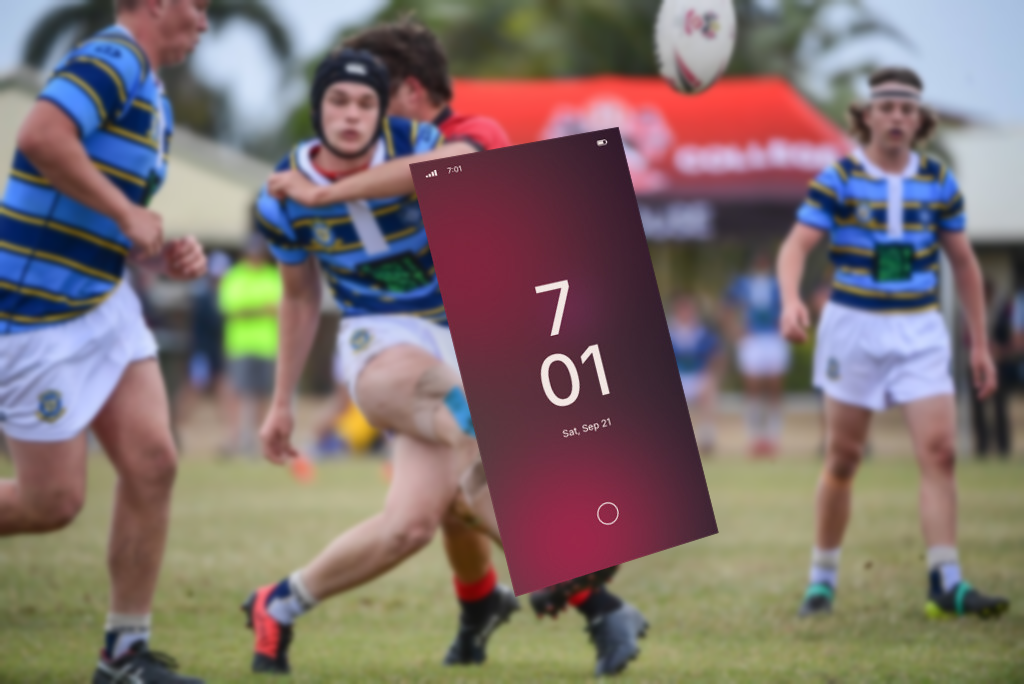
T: 7:01
